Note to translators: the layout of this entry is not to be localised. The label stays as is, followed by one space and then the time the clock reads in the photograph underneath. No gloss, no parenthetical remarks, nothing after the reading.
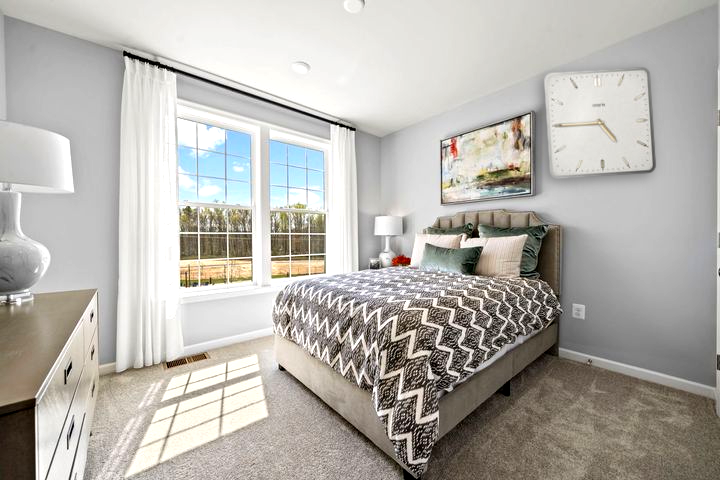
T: 4:45
